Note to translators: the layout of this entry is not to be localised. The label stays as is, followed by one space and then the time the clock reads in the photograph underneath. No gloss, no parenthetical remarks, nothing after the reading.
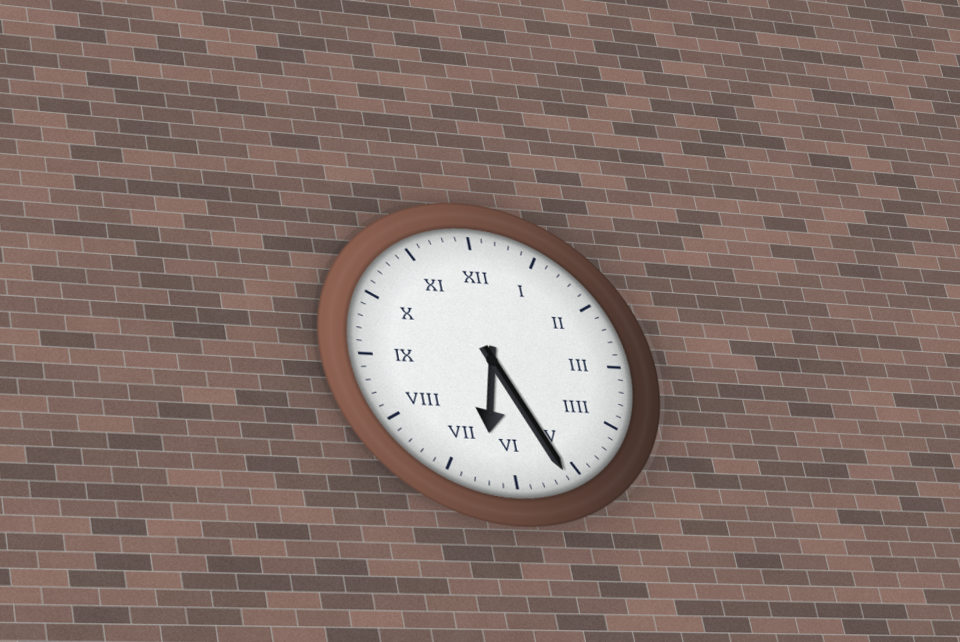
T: 6:26
